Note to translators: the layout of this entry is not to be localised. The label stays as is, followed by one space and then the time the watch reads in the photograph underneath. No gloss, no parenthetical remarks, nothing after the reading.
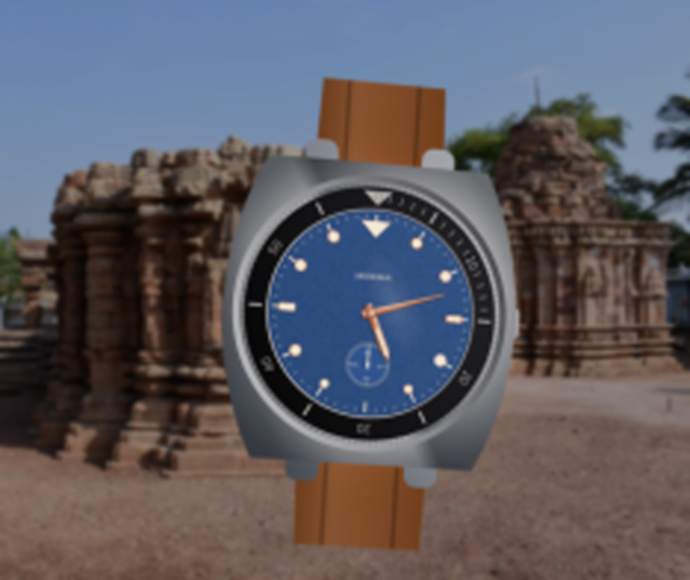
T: 5:12
